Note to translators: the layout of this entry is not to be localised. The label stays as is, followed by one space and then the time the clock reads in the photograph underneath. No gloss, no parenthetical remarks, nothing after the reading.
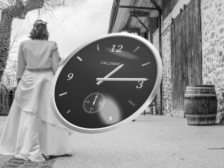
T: 1:14
